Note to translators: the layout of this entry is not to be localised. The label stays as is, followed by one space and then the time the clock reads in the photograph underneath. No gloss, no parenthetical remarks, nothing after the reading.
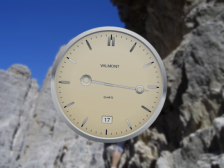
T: 9:16
